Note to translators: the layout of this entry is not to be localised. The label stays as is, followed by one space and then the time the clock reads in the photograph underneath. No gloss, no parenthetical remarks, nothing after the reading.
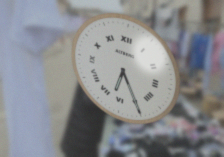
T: 6:25
